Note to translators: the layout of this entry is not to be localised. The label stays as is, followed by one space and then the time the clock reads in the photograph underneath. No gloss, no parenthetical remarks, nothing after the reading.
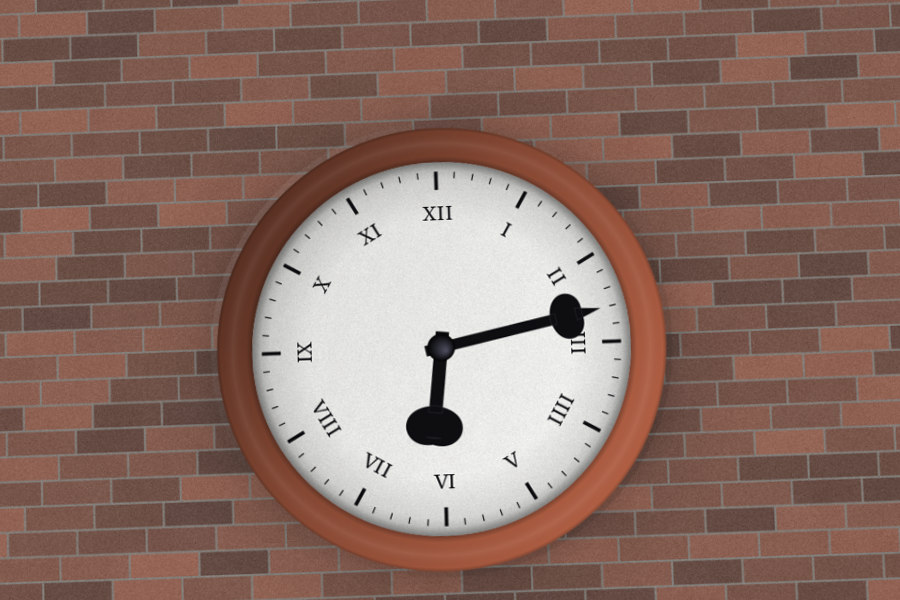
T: 6:13
